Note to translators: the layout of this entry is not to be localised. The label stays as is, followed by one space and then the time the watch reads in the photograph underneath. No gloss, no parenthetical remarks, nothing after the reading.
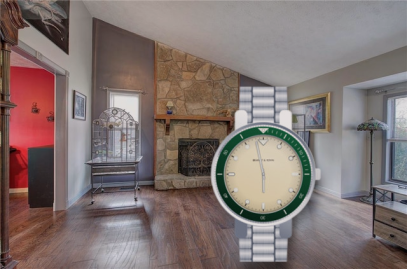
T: 5:58
